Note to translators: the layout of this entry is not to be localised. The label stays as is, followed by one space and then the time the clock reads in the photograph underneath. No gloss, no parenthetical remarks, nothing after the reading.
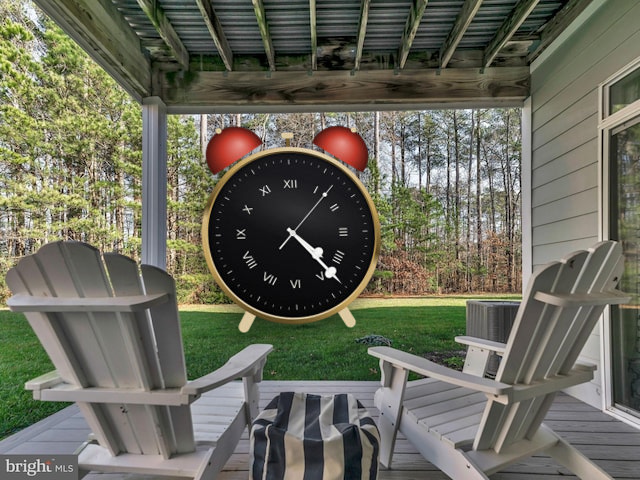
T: 4:23:07
